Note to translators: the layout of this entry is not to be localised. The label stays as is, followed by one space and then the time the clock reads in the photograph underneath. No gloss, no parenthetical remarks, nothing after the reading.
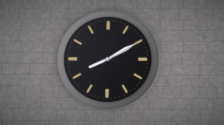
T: 8:10
